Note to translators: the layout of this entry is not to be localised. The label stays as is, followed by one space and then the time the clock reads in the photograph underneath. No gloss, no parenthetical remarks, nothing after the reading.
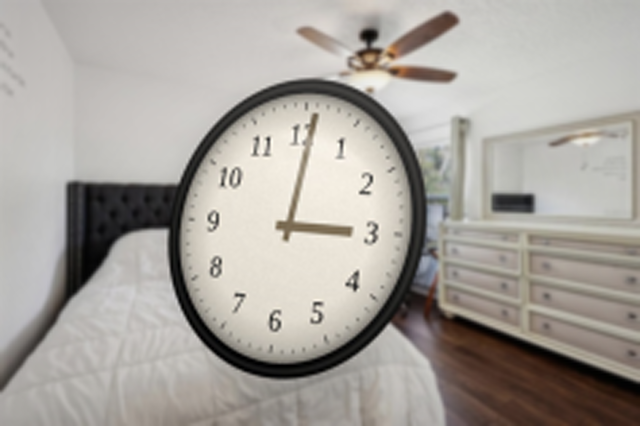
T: 3:01
